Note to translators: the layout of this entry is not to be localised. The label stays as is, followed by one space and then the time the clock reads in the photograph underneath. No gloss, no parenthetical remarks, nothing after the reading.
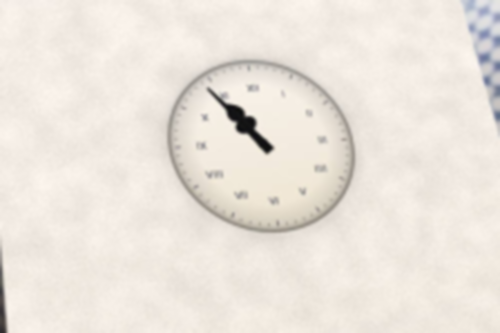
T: 10:54
